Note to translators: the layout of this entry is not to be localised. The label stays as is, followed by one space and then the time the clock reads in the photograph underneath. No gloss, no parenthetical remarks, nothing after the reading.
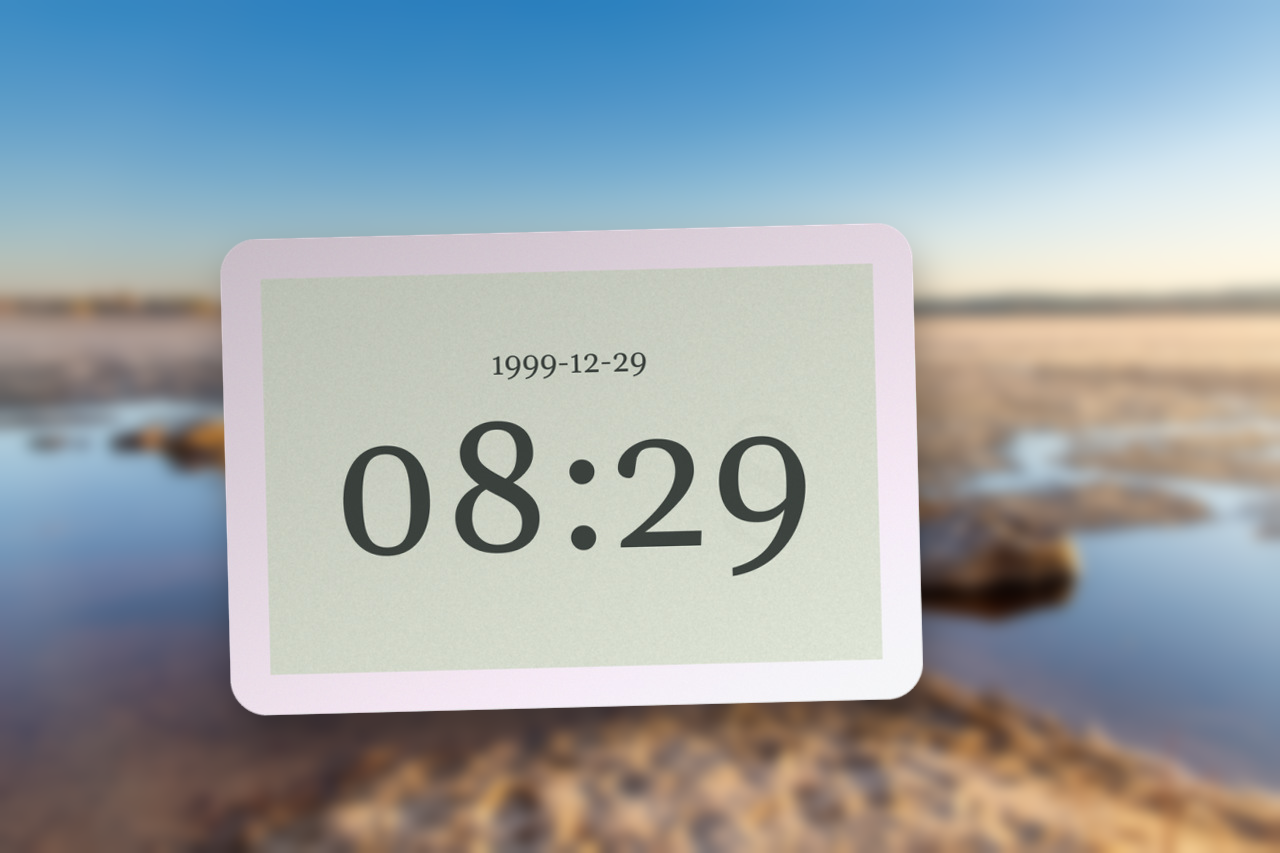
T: 8:29
